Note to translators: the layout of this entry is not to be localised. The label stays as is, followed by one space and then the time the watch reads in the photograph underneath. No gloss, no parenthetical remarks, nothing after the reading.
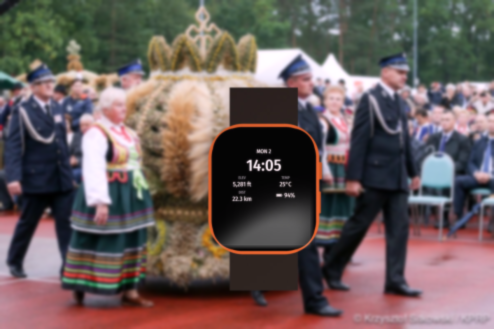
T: 14:05
